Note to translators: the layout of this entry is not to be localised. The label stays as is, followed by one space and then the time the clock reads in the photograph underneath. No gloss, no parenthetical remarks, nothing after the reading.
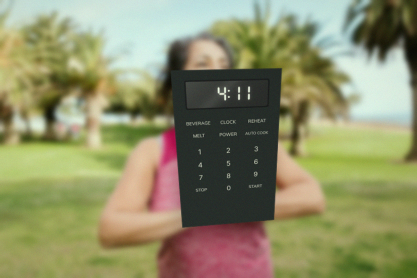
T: 4:11
